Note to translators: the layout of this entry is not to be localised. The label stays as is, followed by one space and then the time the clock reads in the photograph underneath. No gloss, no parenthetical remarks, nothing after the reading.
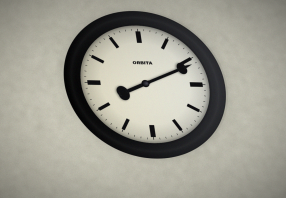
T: 8:11
